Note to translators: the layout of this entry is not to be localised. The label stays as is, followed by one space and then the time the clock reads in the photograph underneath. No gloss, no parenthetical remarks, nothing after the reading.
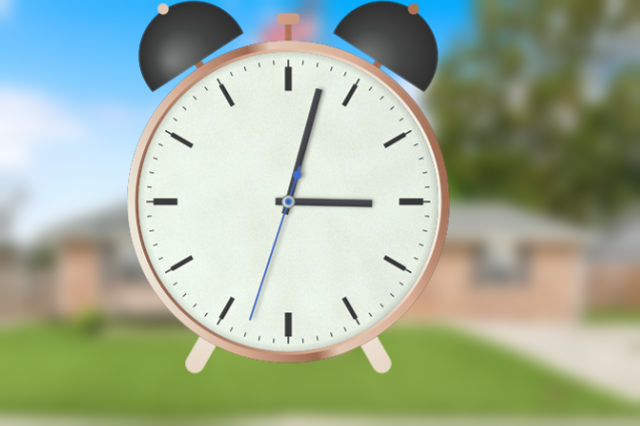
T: 3:02:33
